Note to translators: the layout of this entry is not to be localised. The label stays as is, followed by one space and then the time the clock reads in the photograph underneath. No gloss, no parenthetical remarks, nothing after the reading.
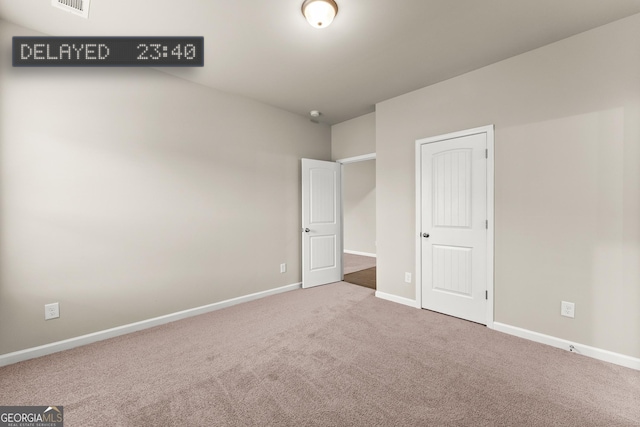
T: 23:40
